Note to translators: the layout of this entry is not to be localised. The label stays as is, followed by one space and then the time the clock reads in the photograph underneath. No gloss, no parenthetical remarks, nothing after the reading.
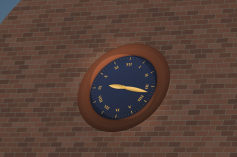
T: 9:17
